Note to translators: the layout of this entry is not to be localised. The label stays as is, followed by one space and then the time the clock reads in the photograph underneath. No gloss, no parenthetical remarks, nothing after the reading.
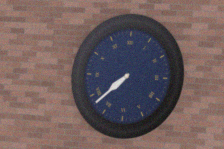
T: 7:38
